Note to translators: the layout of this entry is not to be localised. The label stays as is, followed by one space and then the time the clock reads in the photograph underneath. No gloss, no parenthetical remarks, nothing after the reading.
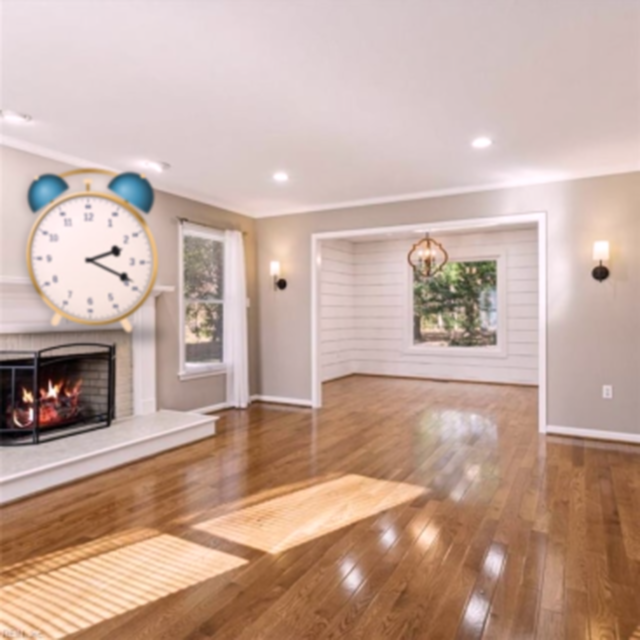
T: 2:19
